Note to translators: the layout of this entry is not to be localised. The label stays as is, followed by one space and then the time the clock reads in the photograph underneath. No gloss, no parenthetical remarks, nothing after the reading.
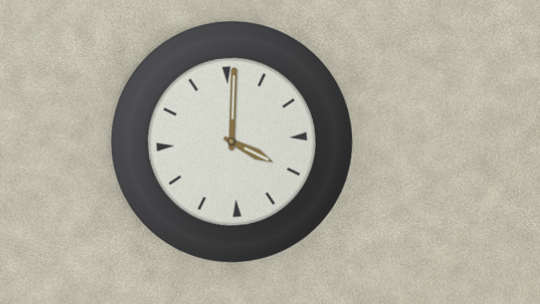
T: 4:01
